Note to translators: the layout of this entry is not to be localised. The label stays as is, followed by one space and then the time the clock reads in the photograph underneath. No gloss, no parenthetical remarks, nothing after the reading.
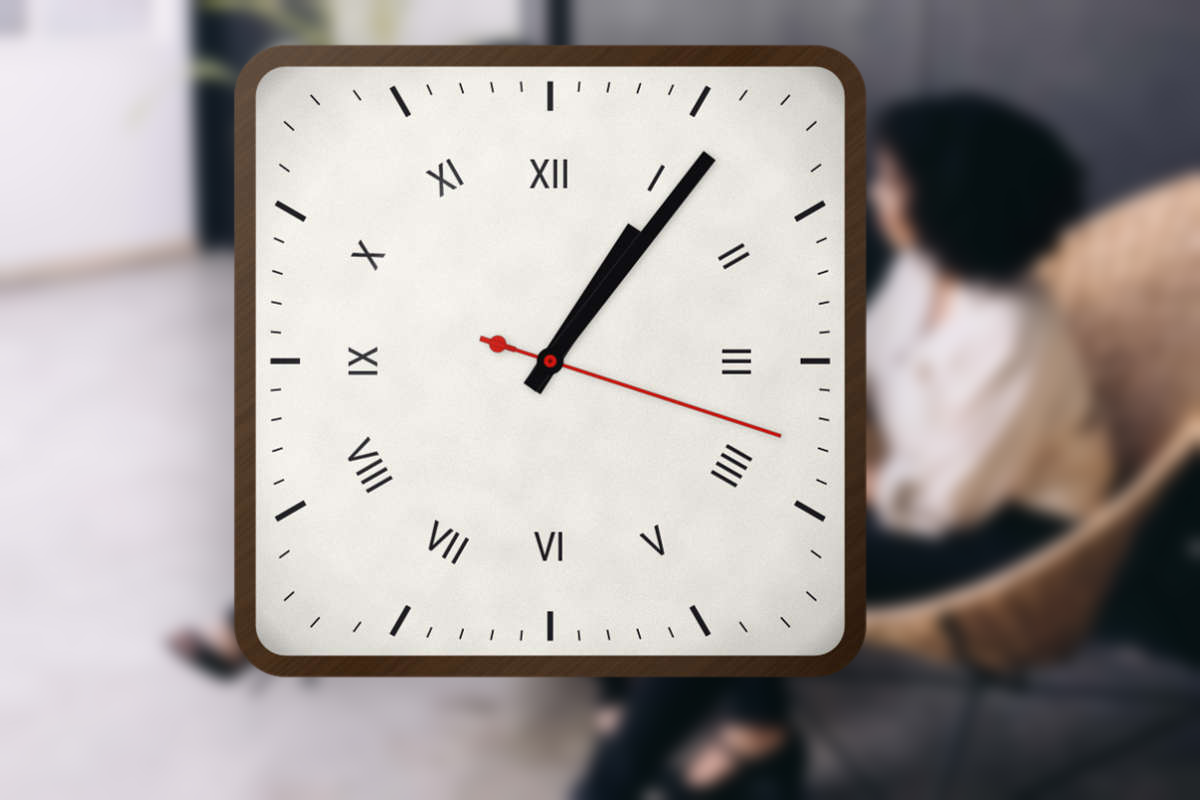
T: 1:06:18
